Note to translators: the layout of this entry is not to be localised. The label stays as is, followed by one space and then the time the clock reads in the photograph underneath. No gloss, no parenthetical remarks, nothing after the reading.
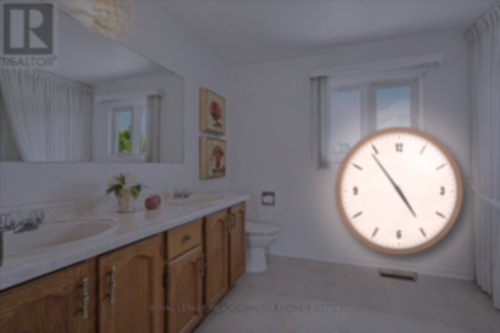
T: 4:54
